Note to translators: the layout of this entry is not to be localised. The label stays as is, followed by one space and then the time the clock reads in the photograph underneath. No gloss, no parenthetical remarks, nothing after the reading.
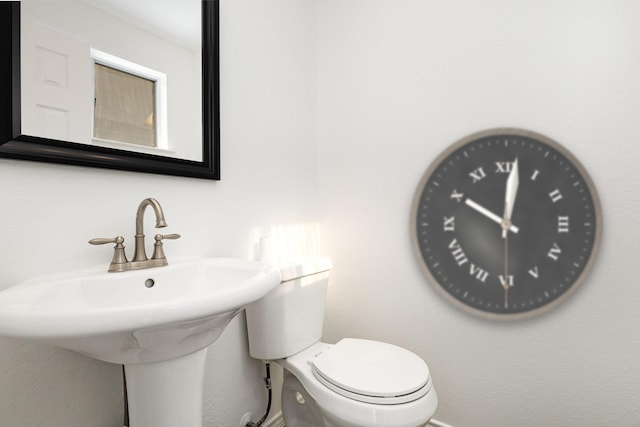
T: 10:01:30
